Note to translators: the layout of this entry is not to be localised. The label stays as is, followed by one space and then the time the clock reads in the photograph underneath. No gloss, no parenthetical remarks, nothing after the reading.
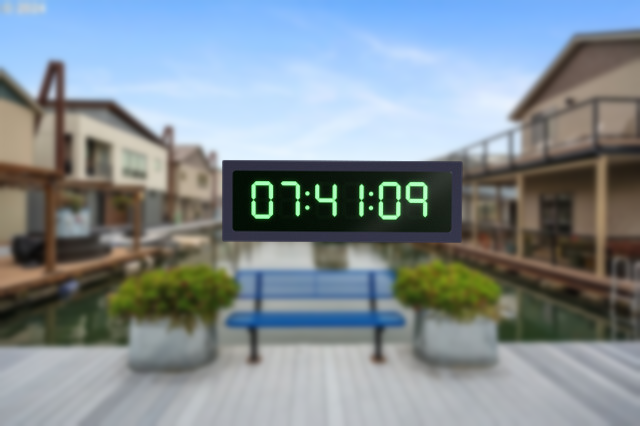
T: 7:41:09
